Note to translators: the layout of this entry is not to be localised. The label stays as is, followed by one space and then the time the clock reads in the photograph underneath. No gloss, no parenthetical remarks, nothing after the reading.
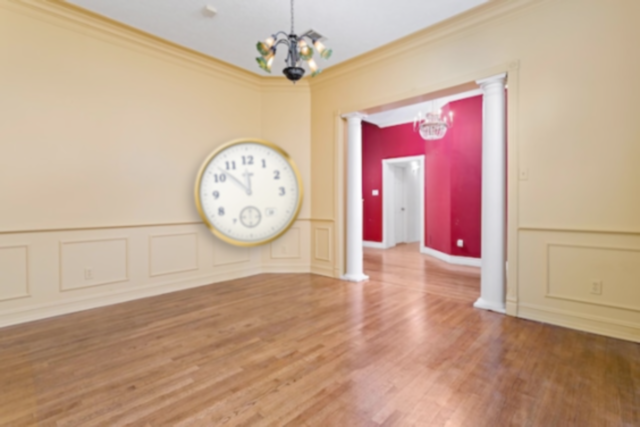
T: 11:52
